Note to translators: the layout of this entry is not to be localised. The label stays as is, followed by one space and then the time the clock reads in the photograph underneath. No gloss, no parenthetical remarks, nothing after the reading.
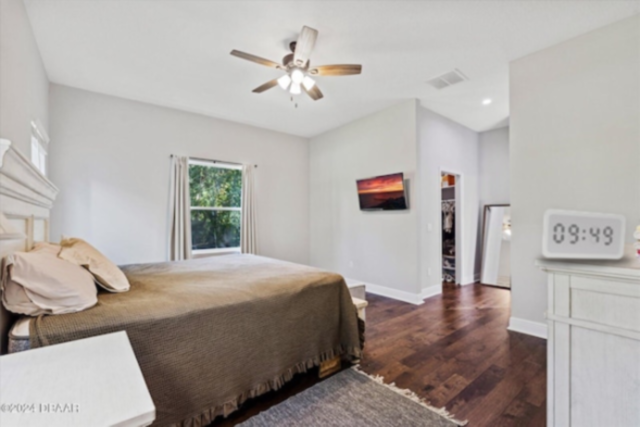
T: 9:49
